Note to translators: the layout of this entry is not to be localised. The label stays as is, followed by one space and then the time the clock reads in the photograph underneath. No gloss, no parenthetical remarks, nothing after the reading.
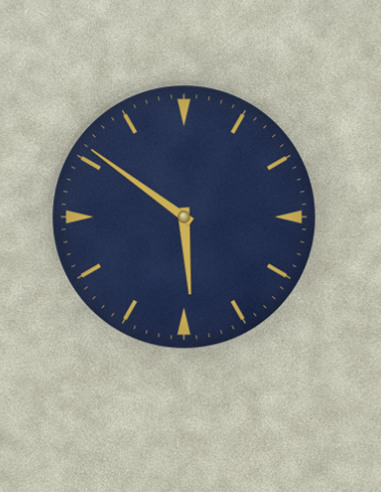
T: 5:51
